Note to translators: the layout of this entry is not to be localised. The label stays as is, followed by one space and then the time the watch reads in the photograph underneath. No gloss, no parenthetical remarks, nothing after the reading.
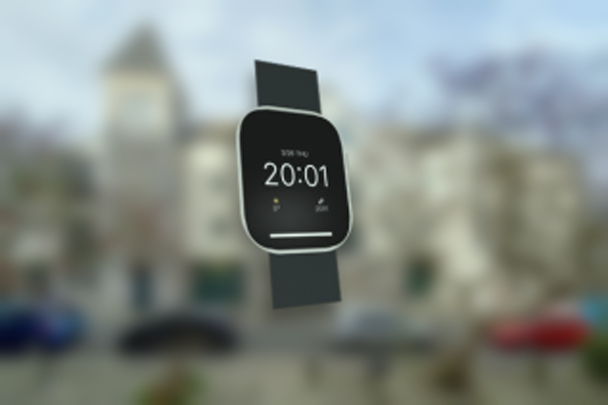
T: 20:01
